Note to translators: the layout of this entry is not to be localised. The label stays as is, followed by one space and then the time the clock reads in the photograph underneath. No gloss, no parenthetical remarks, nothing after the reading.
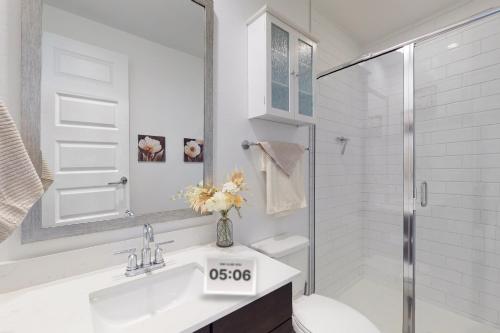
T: 5:06
